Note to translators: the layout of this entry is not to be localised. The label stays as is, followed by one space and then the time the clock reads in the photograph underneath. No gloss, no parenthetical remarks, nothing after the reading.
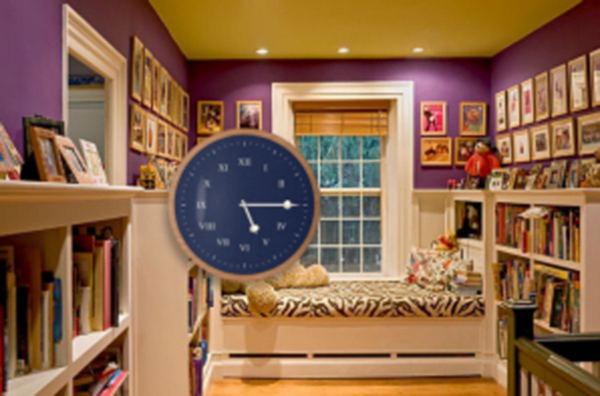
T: 5:15
